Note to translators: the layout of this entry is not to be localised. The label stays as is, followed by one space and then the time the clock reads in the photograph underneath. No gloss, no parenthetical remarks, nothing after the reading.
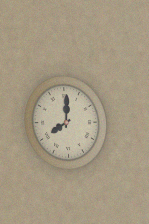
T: 8:01
